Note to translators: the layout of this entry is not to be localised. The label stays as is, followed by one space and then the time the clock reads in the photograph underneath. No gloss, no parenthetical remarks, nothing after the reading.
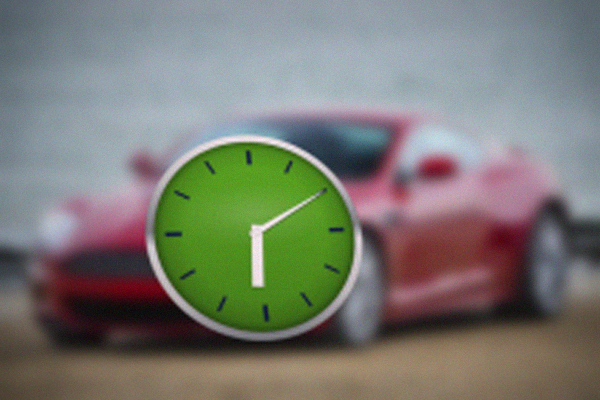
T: 6:10
